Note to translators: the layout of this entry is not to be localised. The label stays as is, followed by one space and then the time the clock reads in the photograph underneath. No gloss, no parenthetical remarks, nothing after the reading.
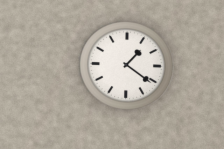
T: 1:21
